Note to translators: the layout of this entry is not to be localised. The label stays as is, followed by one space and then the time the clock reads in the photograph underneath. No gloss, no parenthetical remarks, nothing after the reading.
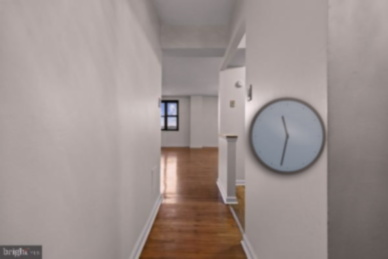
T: 11:32
